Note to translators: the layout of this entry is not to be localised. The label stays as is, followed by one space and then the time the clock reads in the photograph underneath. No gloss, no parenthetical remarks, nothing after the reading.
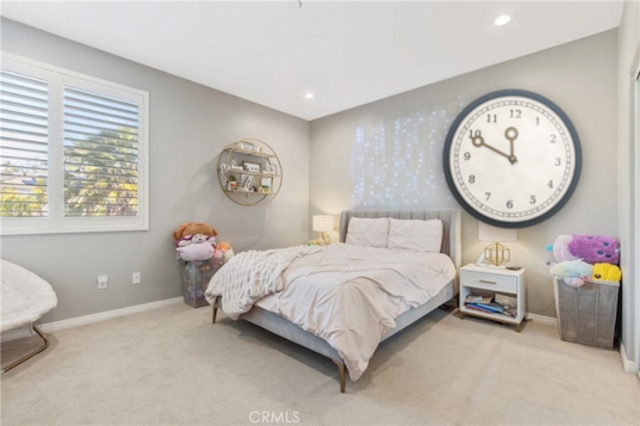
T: 11:49
